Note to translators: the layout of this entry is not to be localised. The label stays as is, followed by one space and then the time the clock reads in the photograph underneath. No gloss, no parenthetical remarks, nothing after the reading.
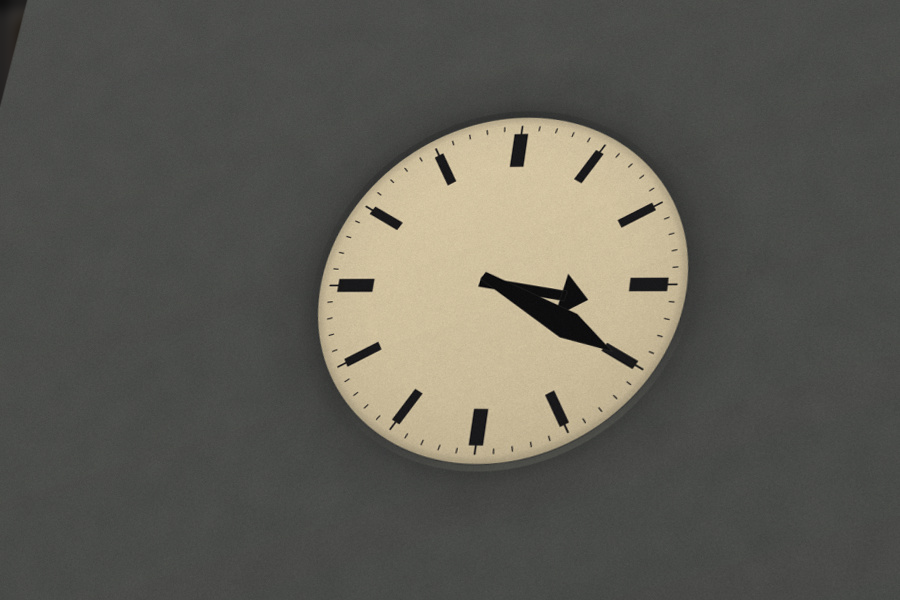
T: 3:20
